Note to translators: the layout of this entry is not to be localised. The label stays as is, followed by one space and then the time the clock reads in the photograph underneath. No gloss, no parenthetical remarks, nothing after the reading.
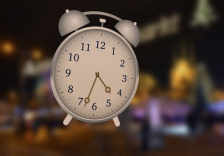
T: 4:33
